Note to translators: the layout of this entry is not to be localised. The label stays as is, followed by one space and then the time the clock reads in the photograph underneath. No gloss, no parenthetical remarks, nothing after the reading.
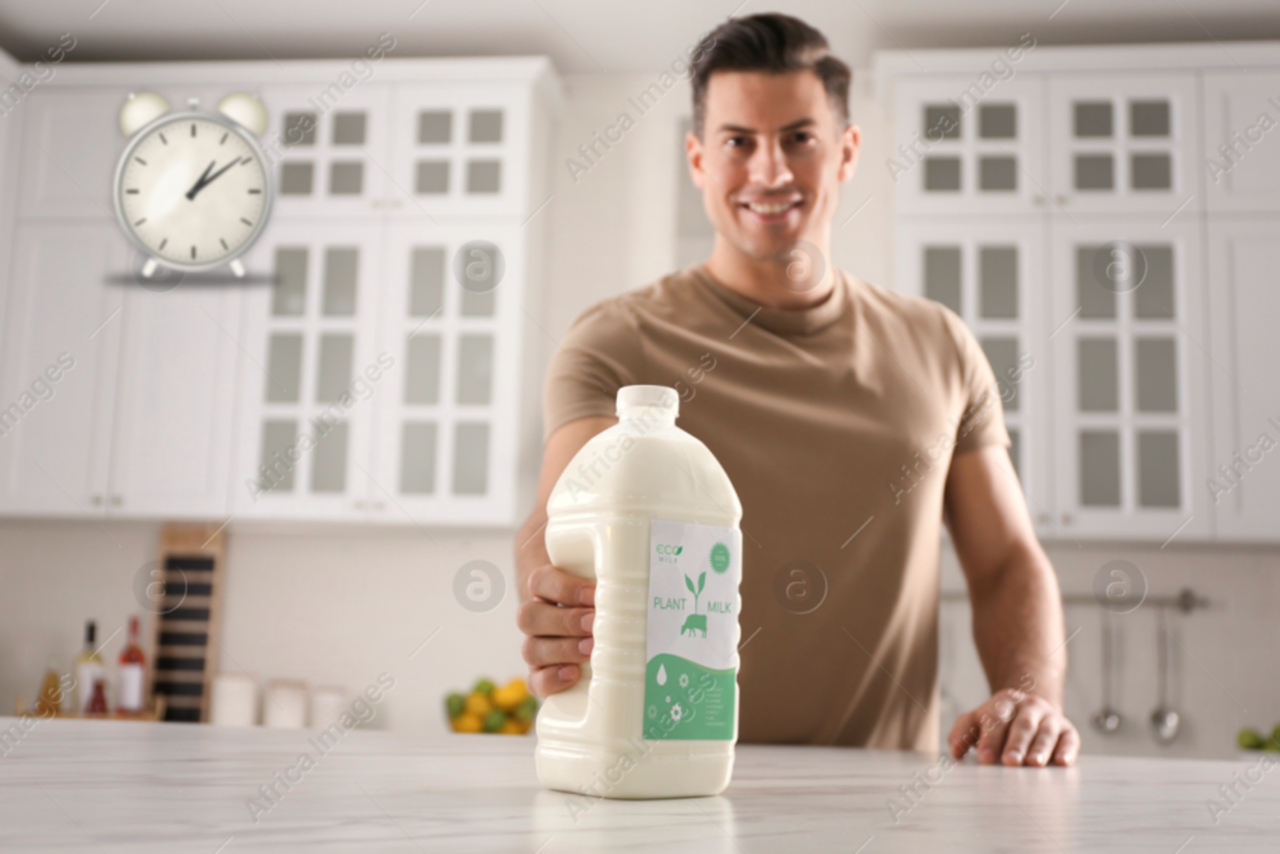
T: 1:09
